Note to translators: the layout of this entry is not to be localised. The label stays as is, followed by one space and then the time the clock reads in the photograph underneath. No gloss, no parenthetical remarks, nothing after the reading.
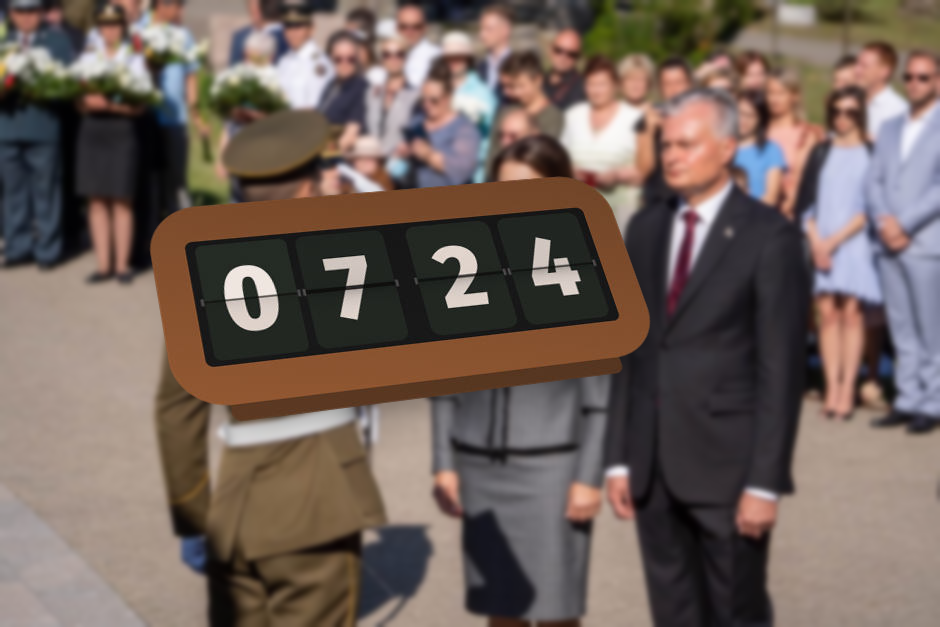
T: 7:24
